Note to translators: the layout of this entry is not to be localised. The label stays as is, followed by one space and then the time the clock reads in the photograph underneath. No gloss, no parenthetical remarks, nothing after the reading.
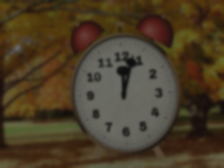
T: 12:03
